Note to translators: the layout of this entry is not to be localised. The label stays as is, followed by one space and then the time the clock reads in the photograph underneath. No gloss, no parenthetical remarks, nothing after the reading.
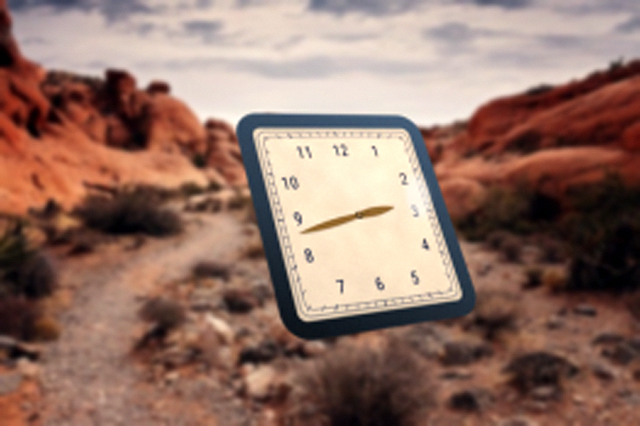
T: 2:43
